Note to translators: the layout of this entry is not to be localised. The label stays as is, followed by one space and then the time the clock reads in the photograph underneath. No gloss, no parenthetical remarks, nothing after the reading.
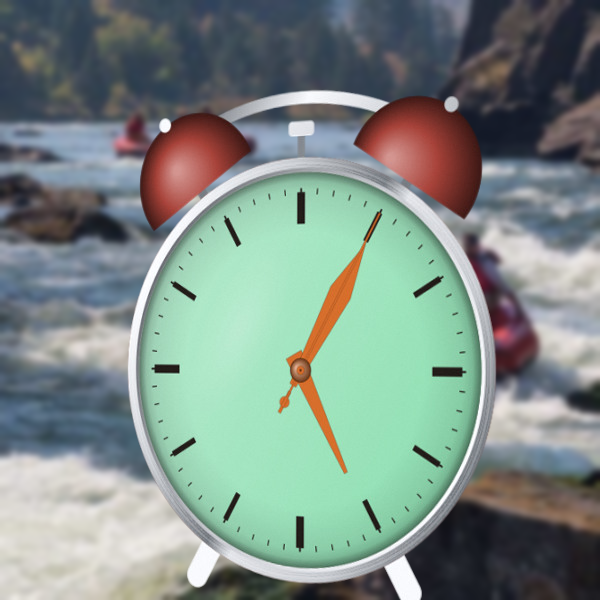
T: 5:05:05
